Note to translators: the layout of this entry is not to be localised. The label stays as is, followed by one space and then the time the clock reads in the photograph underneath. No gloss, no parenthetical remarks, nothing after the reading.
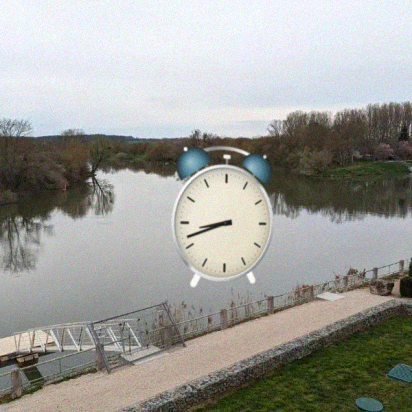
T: 8:42
